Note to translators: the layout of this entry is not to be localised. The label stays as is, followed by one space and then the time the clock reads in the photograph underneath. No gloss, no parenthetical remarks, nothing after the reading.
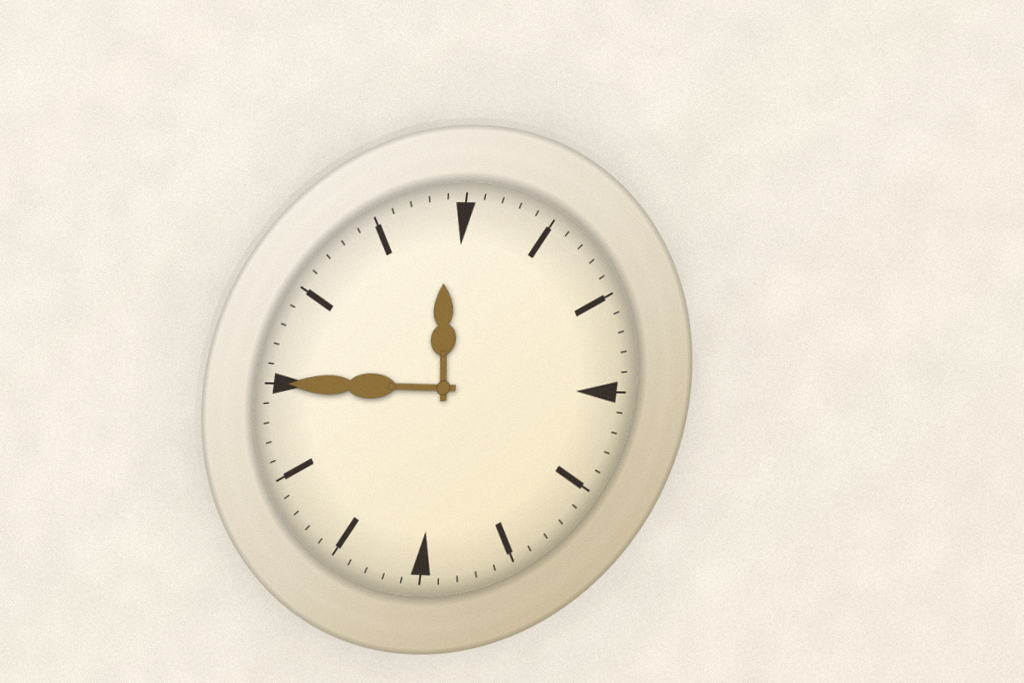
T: 11:45
